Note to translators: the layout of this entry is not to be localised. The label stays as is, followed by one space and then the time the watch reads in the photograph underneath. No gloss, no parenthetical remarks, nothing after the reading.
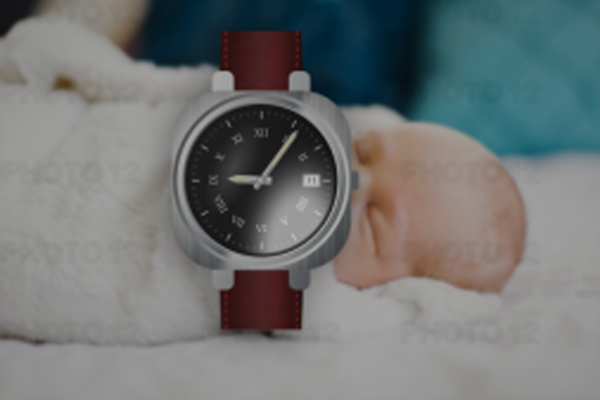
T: 9:06
